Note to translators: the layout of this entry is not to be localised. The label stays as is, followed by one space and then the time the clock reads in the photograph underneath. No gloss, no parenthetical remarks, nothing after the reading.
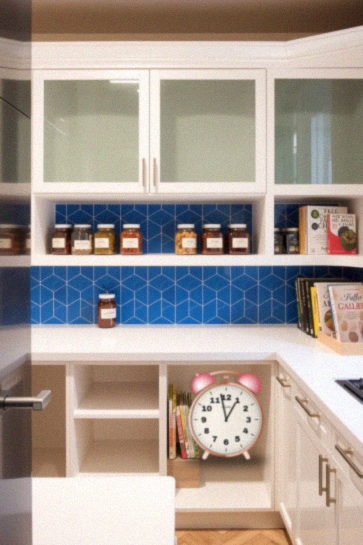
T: 12:58
